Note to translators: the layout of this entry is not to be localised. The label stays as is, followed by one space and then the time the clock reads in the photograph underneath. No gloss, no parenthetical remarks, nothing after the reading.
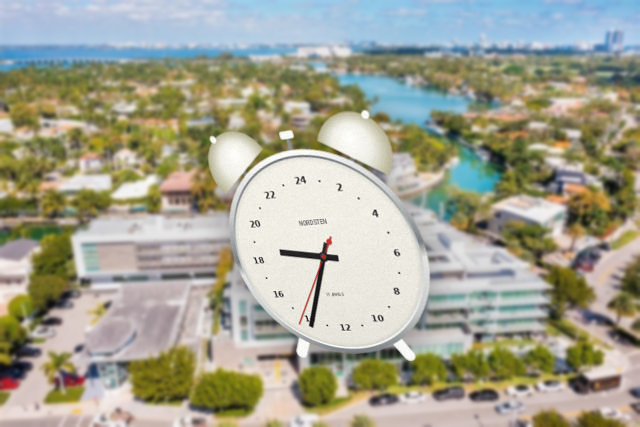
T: 18:34:36
